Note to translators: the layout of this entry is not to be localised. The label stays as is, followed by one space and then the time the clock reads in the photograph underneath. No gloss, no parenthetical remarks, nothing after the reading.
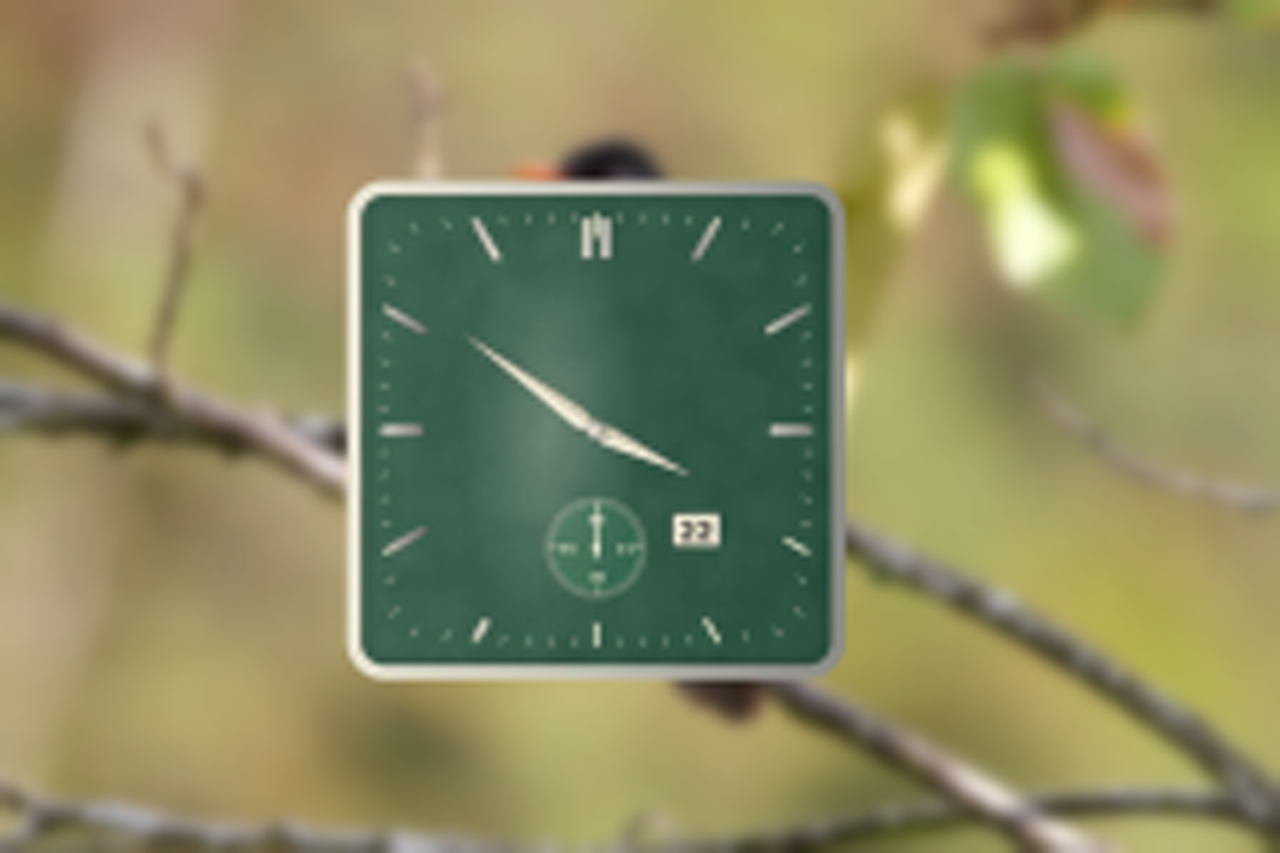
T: 3:51
